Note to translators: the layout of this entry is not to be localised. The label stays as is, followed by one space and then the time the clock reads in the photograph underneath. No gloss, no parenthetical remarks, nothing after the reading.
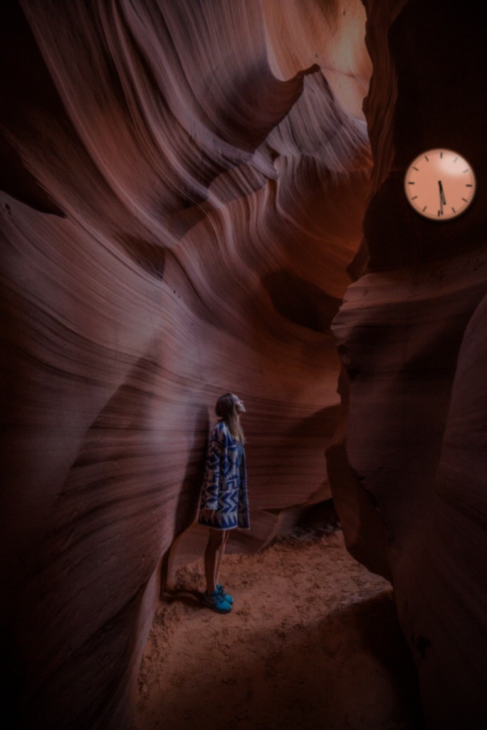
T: 5:29
